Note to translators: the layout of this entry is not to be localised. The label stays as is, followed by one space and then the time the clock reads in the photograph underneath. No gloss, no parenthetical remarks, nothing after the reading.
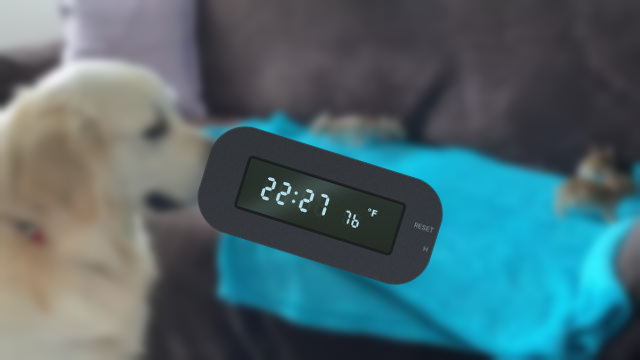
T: 22:27
